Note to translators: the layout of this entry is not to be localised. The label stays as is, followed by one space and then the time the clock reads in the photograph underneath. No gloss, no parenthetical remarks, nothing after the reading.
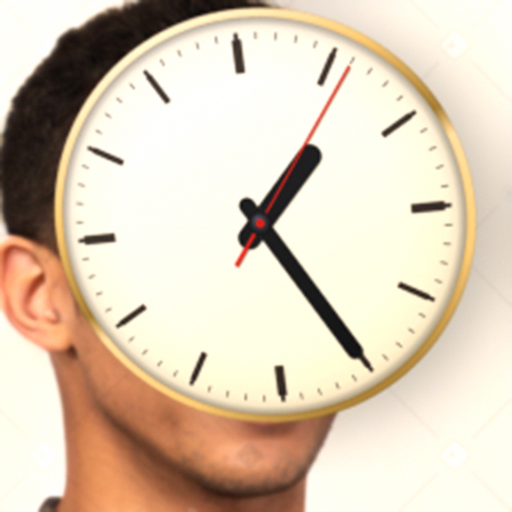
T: 1:25:06
